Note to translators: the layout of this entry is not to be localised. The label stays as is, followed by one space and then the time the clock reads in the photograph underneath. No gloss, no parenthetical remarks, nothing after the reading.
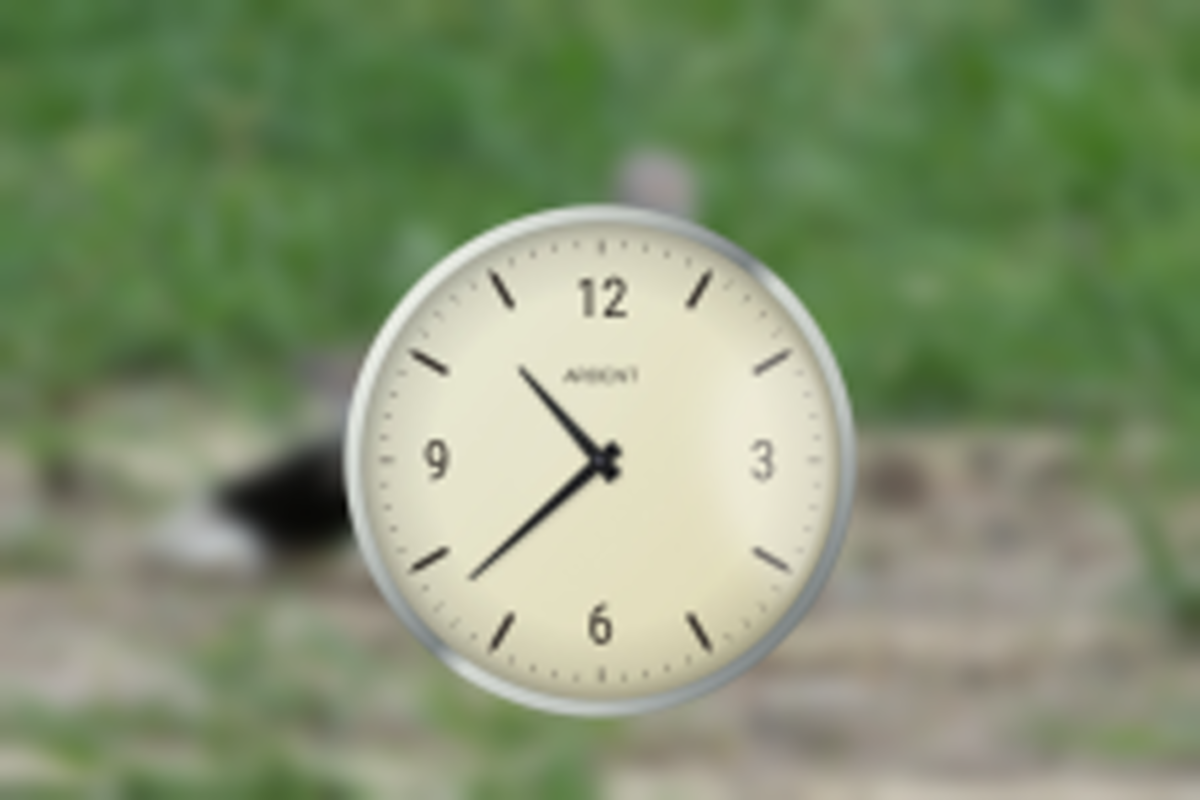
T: 10:38
